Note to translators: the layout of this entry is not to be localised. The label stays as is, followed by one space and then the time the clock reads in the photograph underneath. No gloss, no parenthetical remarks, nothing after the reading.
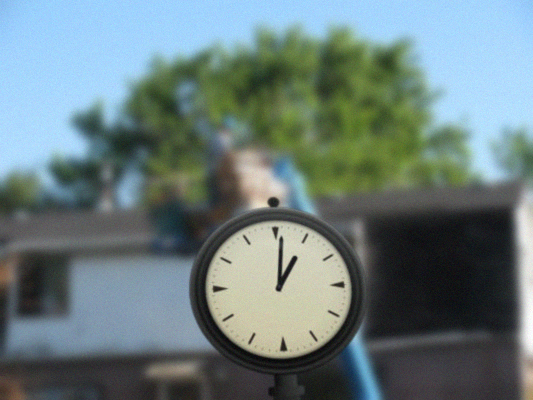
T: 1:01
